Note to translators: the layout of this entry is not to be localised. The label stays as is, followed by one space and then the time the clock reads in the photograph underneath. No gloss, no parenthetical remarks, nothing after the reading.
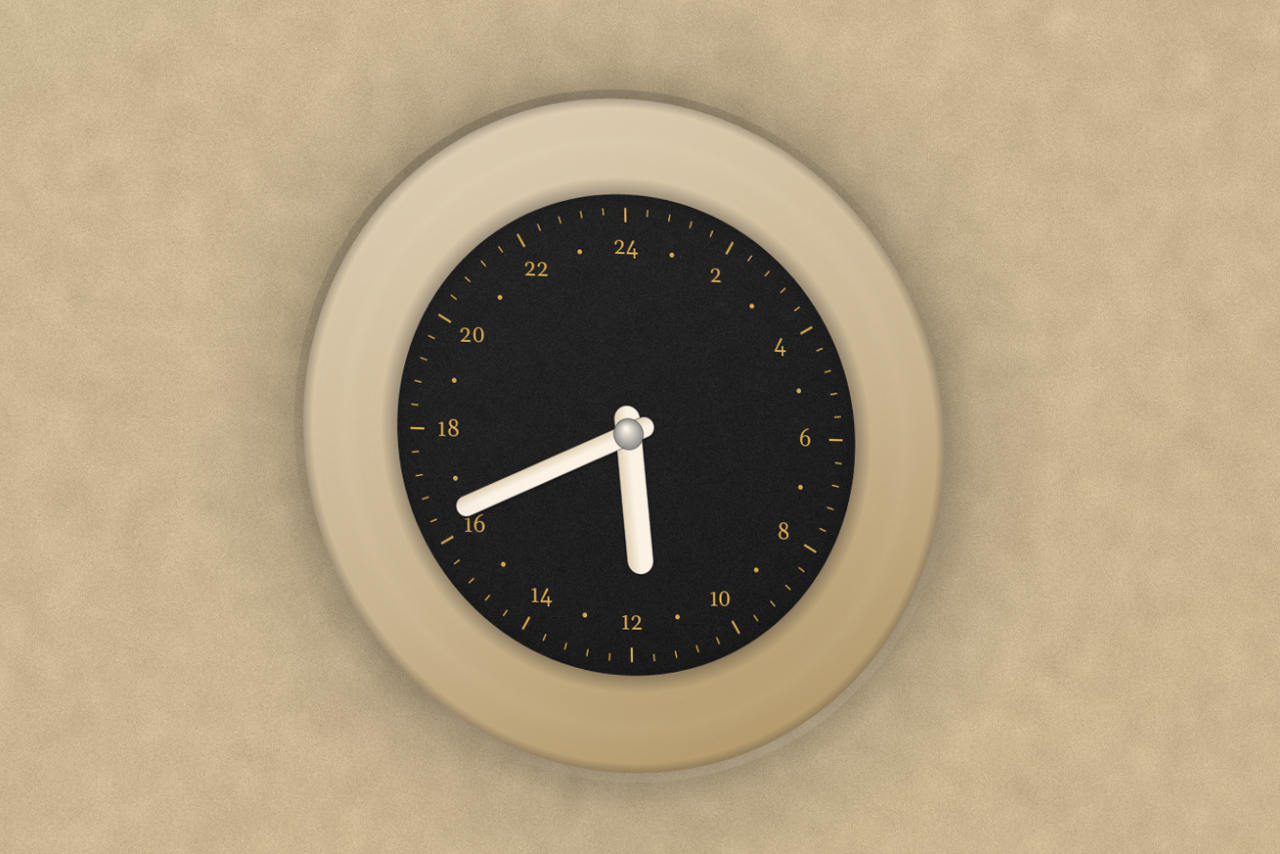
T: 11:41
